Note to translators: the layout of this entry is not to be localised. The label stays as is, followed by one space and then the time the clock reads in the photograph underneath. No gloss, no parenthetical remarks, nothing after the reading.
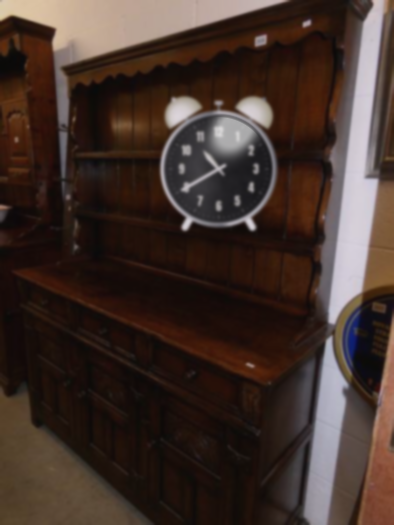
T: 10:40
